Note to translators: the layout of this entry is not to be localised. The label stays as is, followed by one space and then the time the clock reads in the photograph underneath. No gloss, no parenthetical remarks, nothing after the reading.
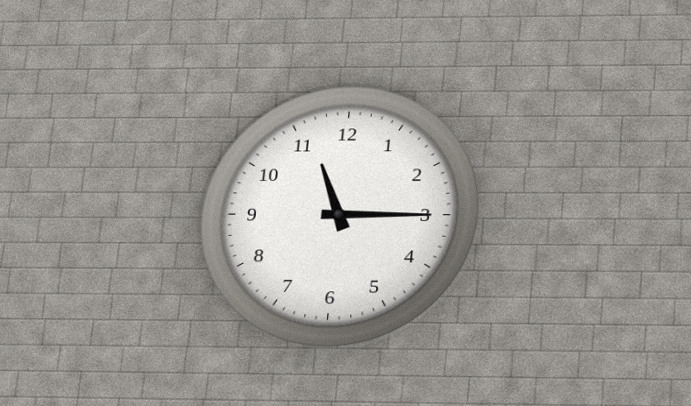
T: 11:15
